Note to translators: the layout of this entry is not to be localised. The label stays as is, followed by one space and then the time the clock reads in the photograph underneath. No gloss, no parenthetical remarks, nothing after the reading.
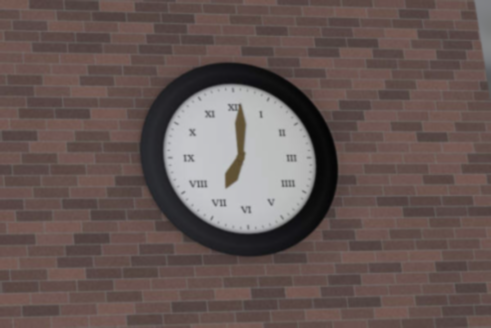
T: 7:01
